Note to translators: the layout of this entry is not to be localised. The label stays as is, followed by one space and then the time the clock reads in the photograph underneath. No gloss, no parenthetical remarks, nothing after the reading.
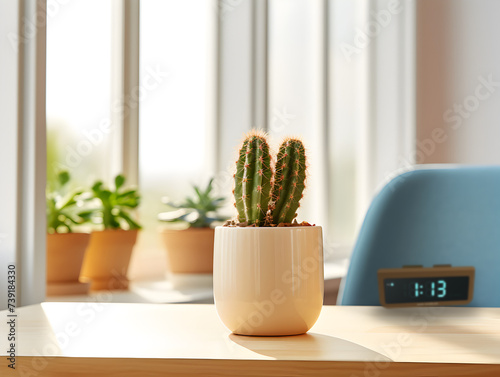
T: 1:13
